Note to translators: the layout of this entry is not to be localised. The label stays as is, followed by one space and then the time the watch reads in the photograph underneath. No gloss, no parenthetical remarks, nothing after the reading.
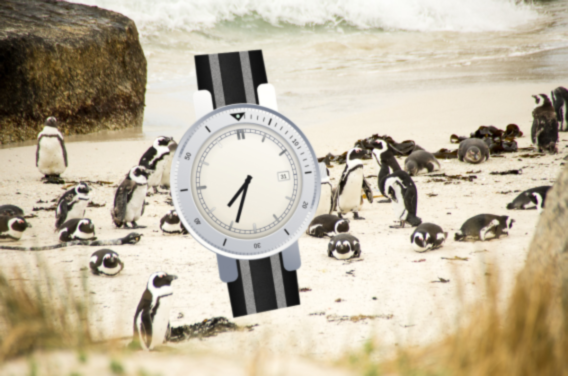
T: 7:34
